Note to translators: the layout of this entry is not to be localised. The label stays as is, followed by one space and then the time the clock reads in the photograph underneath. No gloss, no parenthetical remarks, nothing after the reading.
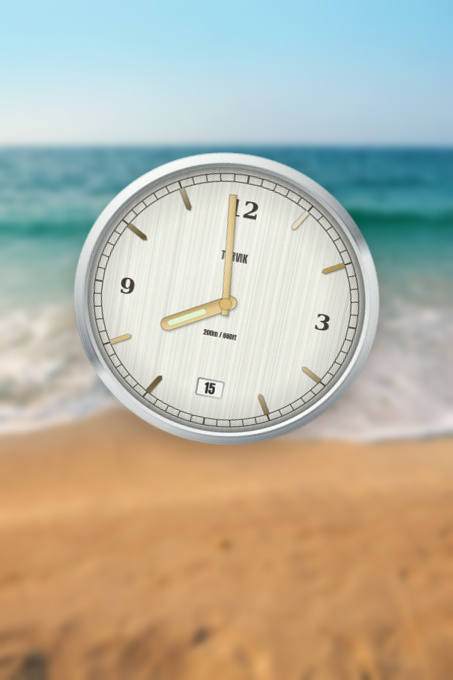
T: 7:59
